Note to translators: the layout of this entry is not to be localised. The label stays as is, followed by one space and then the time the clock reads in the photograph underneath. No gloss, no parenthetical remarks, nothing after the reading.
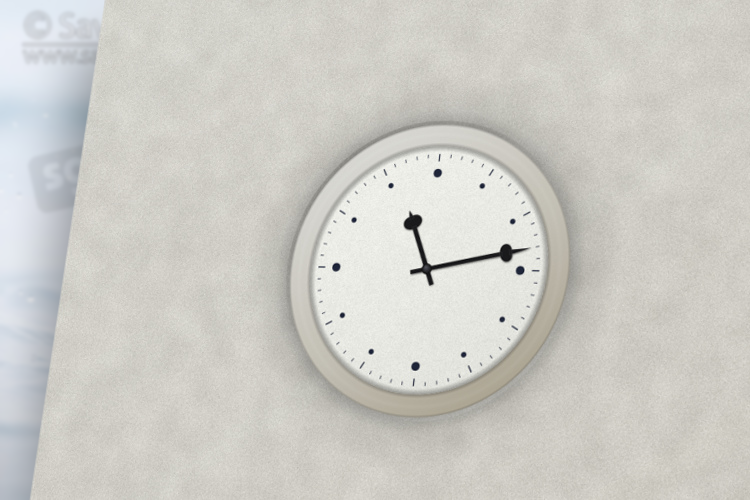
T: 11:13
